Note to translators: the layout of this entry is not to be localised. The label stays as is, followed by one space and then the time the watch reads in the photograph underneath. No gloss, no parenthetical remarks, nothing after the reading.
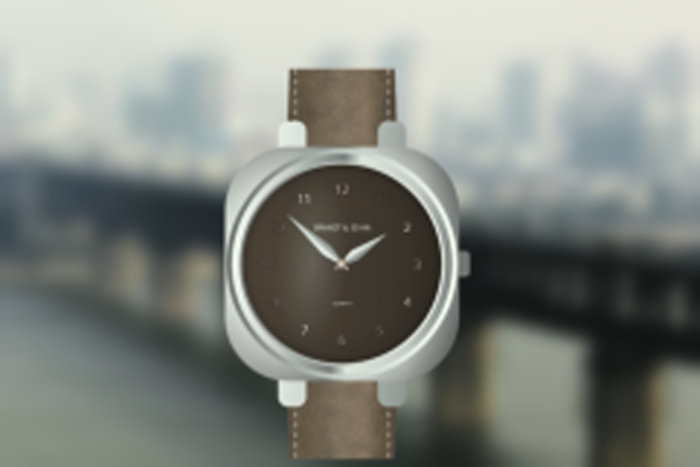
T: 1:52
